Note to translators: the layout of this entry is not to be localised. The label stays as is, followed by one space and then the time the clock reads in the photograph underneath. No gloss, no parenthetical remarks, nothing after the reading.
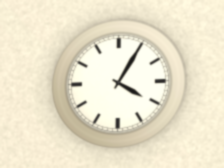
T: 4:05
